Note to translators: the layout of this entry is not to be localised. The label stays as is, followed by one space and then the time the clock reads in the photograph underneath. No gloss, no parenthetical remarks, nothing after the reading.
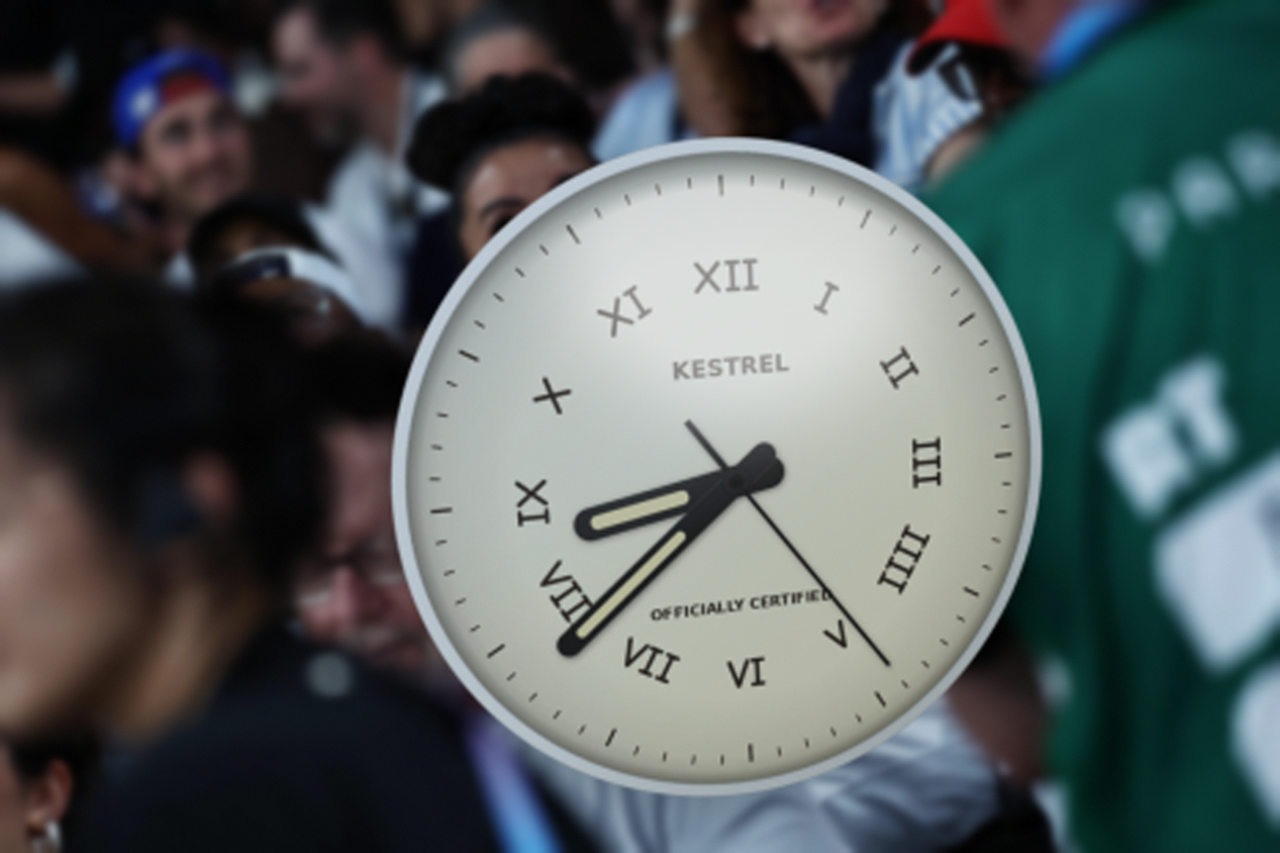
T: 8:38:24
